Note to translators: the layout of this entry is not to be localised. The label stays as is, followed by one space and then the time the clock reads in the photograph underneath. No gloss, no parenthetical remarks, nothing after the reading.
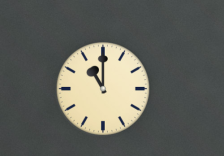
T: 11:00
